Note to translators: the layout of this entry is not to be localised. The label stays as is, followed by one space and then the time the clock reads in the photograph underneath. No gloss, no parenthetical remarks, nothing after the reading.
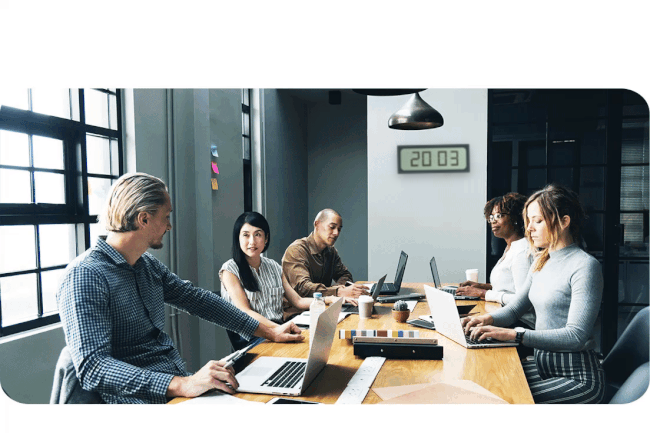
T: 20:03
